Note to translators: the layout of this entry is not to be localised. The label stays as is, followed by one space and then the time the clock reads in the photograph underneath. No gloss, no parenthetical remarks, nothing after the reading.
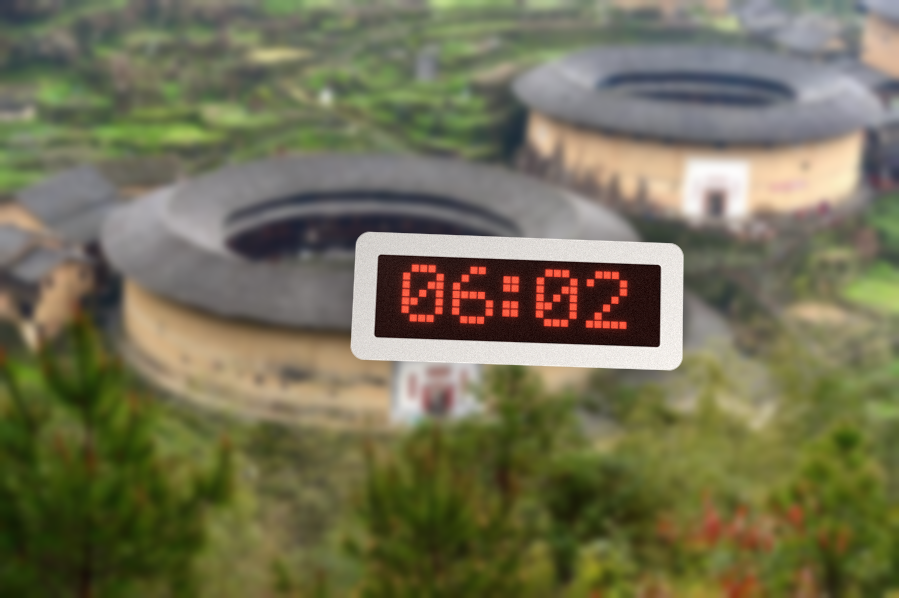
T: 6:02
